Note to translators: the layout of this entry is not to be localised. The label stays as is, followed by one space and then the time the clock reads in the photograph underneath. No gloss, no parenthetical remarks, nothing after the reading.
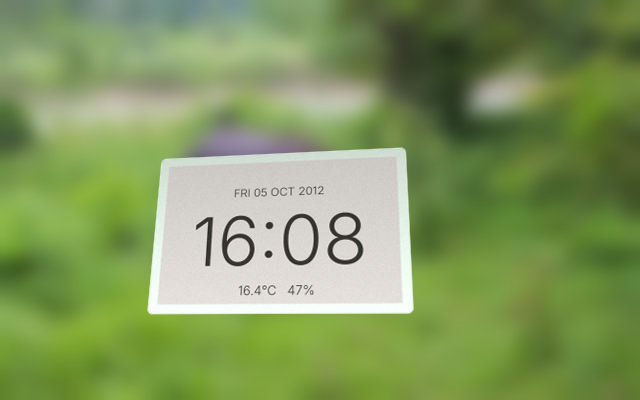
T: 16:08
